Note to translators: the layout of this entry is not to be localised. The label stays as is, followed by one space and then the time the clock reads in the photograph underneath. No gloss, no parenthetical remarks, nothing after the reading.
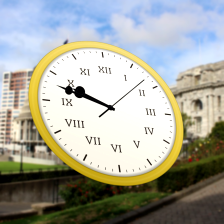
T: 9:48:08
